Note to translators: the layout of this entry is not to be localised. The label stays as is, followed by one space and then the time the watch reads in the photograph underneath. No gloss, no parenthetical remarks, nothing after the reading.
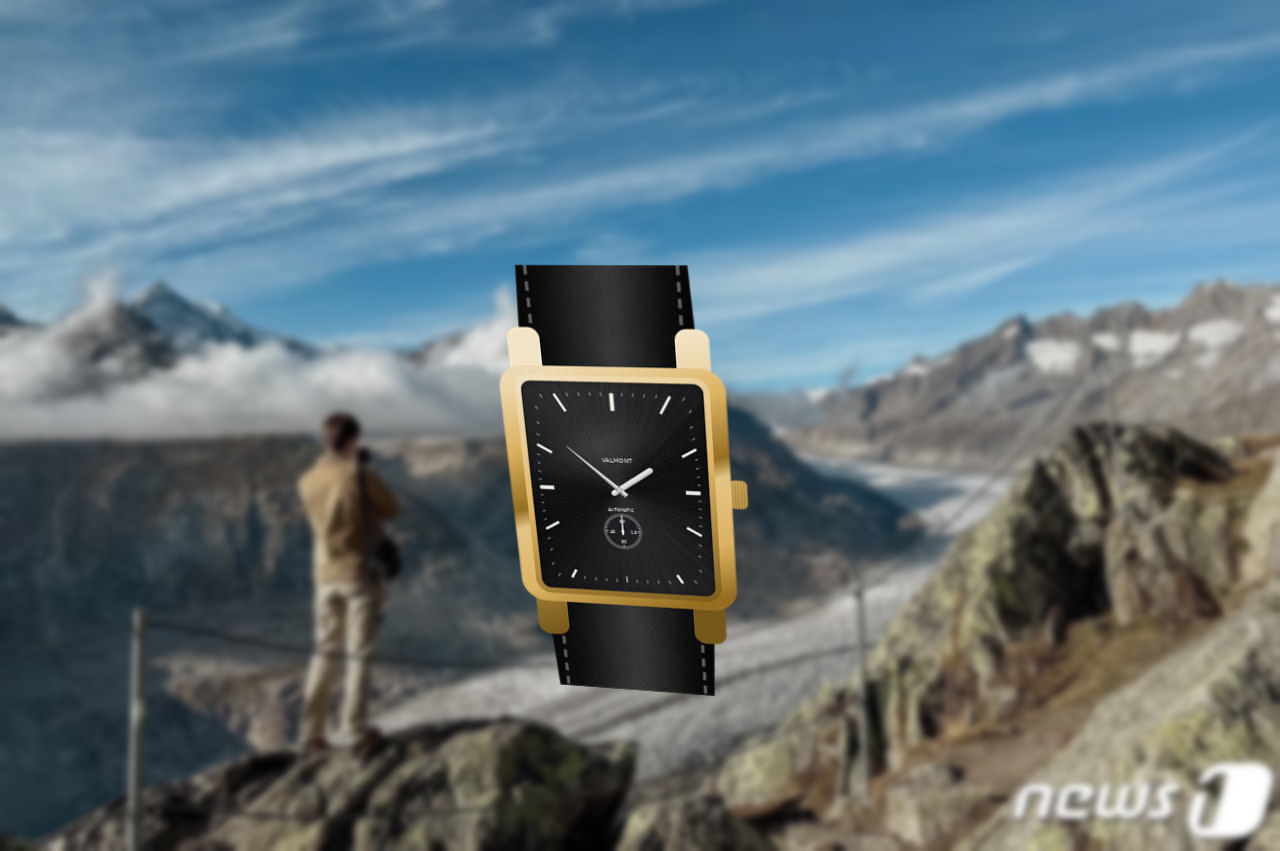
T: 1:52
